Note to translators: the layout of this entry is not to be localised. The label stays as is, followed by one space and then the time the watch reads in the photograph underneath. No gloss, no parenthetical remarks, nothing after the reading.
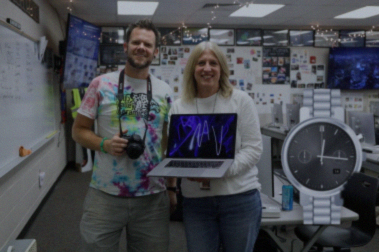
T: 12:16
